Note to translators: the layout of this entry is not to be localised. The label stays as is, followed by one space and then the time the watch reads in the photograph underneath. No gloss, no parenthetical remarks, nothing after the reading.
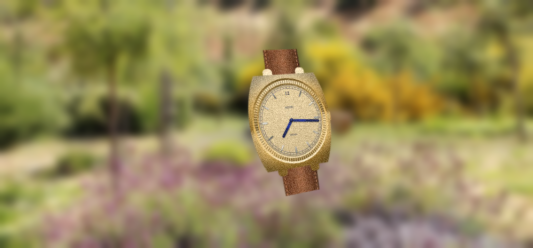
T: 7:16
